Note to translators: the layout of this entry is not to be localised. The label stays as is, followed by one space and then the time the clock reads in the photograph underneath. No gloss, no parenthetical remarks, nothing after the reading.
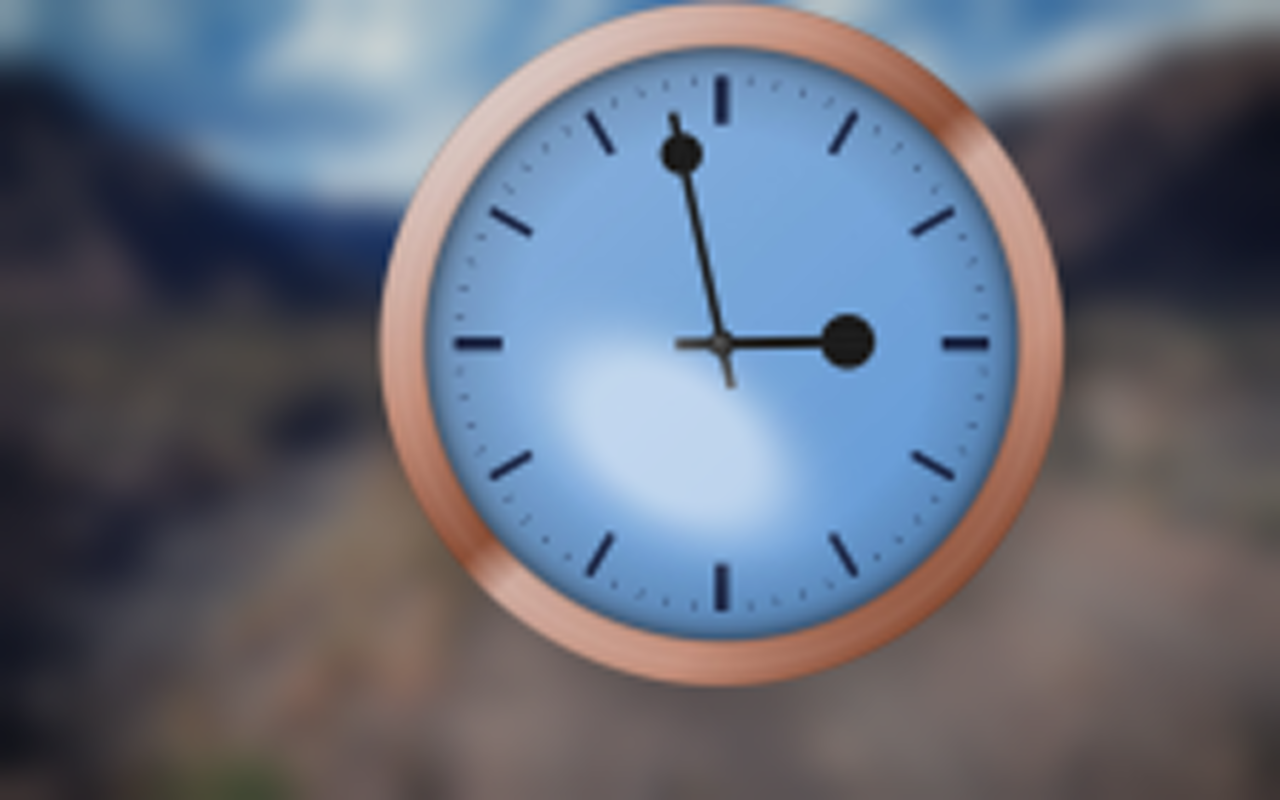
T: 2:58
